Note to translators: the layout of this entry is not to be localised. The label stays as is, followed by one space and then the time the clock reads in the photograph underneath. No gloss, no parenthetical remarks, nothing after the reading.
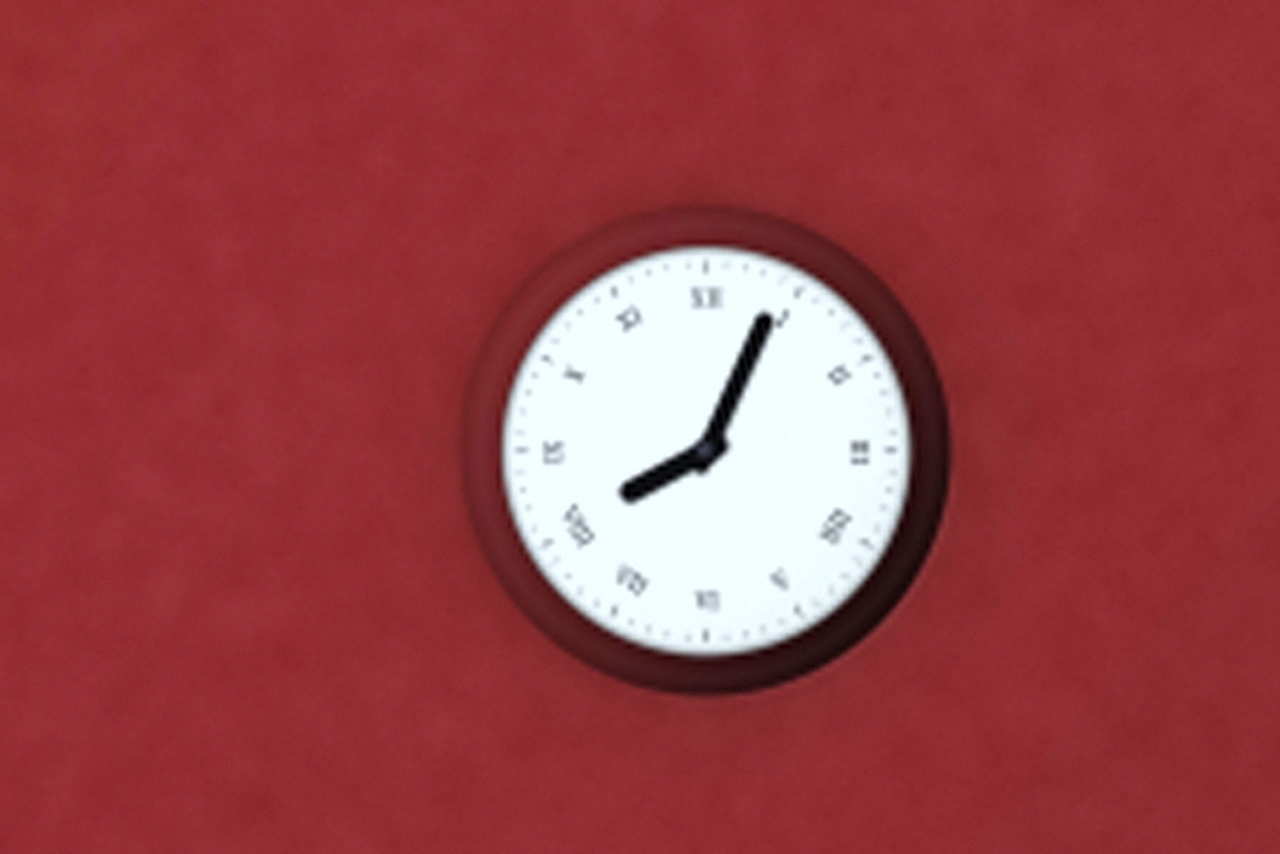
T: 8:04
